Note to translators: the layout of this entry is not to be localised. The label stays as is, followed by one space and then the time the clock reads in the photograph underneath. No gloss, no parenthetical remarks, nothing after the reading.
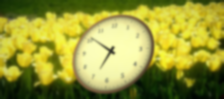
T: 6:51
